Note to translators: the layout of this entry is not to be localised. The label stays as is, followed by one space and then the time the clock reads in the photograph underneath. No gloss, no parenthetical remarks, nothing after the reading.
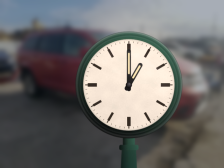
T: 1:00
